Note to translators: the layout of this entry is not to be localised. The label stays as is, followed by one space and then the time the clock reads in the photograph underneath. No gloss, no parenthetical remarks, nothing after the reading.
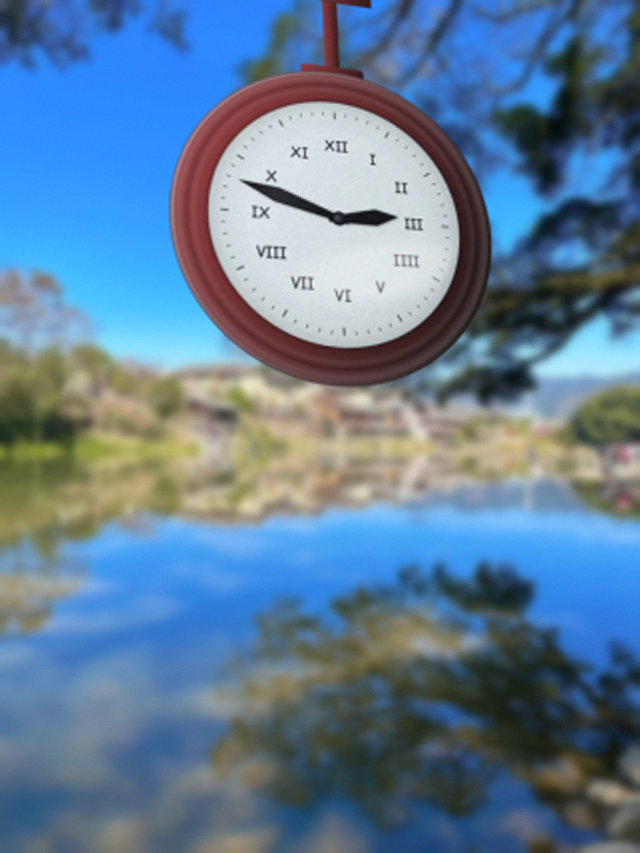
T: 2:48
